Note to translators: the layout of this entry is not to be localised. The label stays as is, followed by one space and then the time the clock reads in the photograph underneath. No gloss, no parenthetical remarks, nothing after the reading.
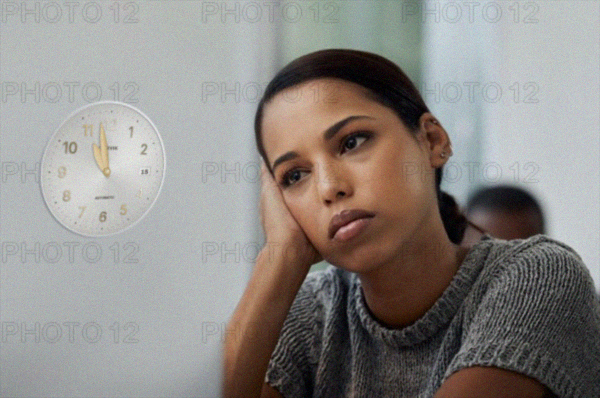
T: 10:58
